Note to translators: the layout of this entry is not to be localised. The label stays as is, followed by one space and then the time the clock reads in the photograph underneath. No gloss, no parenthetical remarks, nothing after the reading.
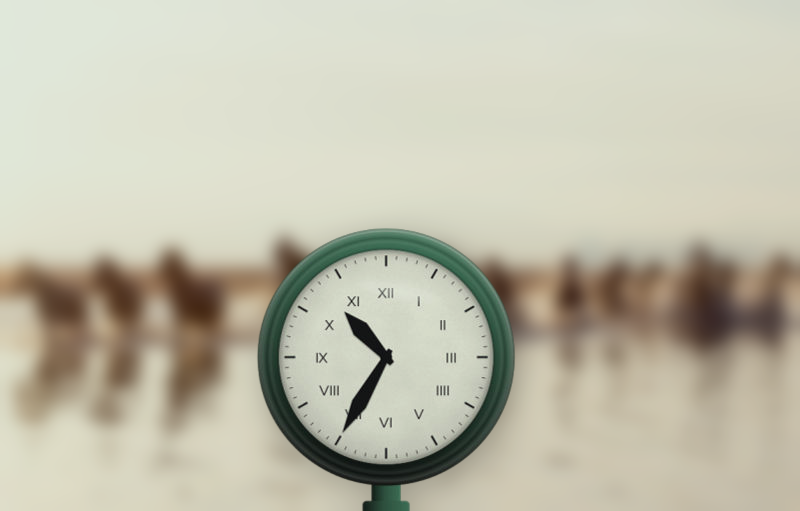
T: 10:35
